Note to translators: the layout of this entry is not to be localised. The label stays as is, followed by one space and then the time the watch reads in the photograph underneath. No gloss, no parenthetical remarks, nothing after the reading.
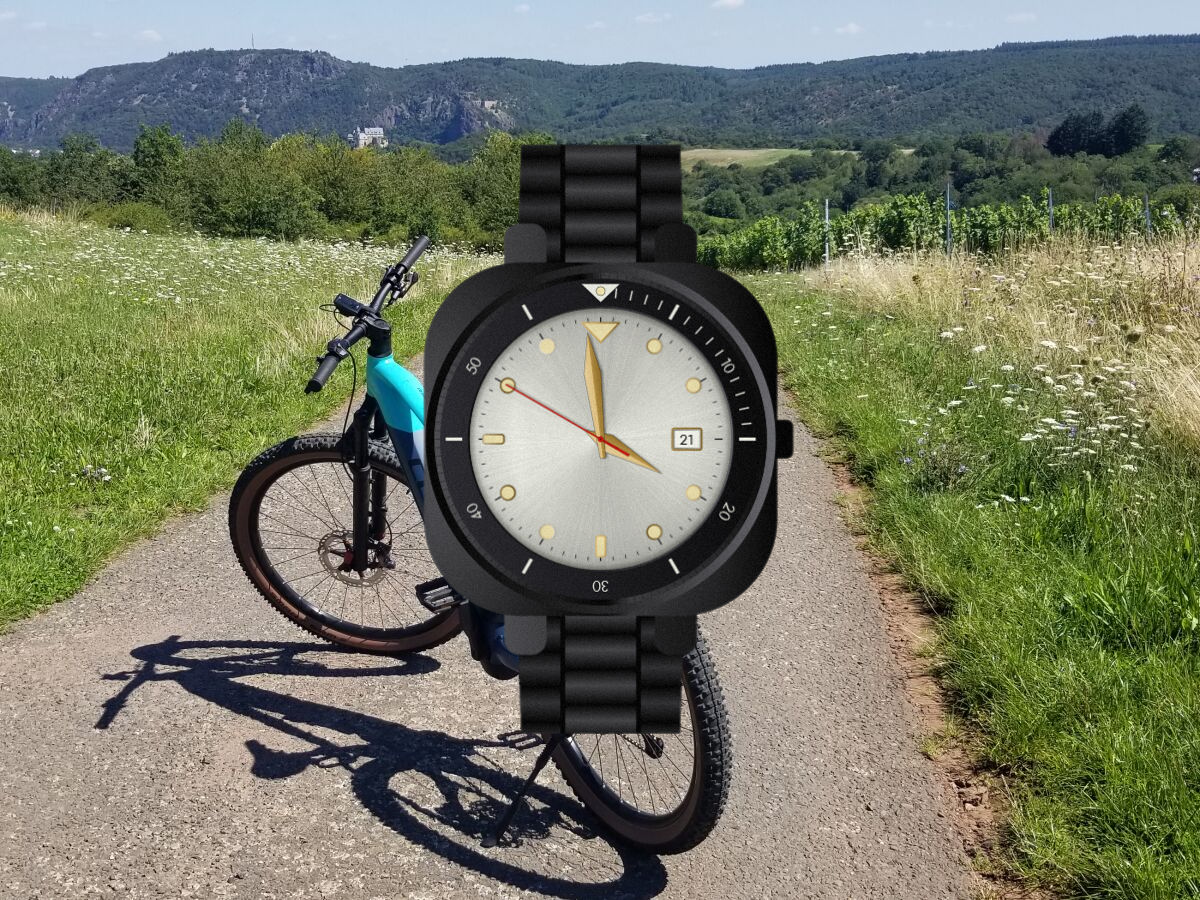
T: 3:58:50
